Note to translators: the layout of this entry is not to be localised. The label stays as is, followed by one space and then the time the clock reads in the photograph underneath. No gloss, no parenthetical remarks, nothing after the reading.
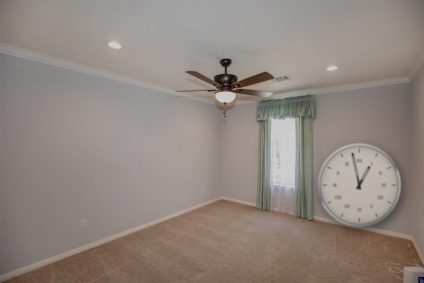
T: 12:58
